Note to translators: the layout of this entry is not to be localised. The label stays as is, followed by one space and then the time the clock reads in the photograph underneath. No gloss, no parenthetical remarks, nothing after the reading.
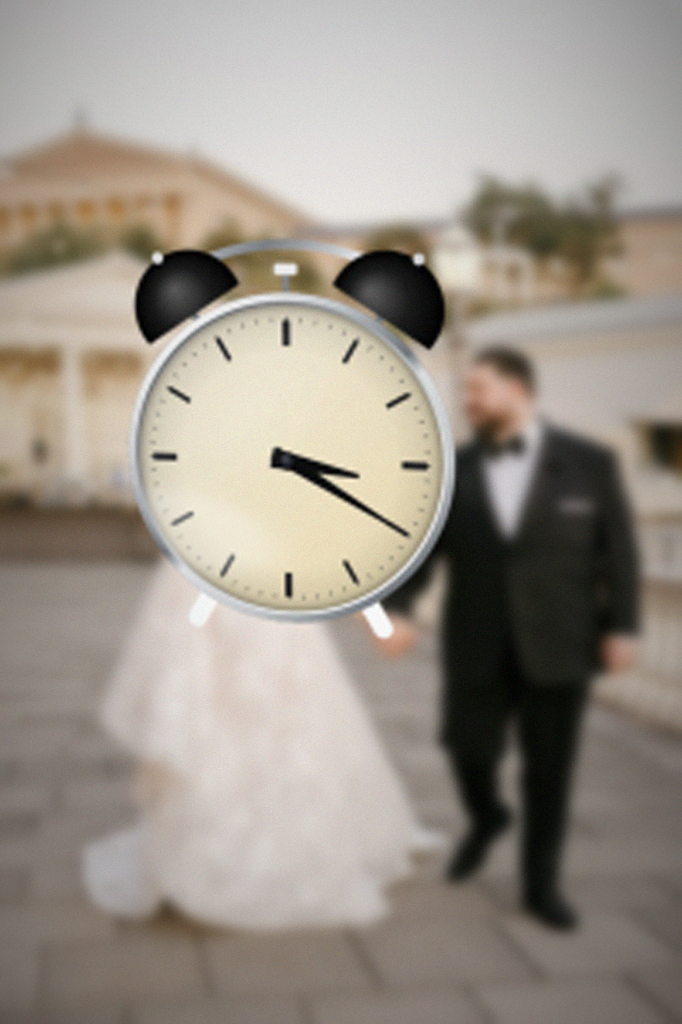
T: 3:20
